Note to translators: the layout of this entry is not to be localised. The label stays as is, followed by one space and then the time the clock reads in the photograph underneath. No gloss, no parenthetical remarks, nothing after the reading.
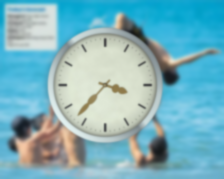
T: 3:37
